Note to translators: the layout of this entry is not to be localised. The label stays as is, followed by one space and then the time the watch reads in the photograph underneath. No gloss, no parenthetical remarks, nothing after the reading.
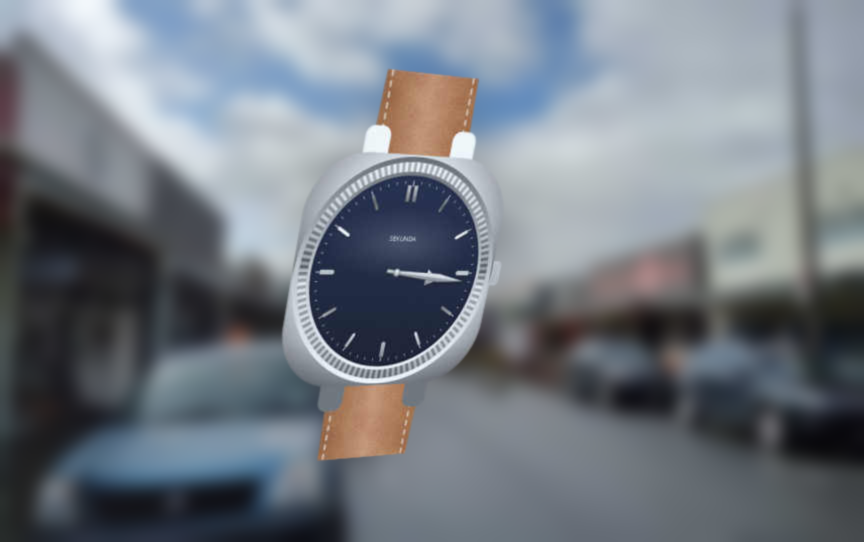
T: 3:16
